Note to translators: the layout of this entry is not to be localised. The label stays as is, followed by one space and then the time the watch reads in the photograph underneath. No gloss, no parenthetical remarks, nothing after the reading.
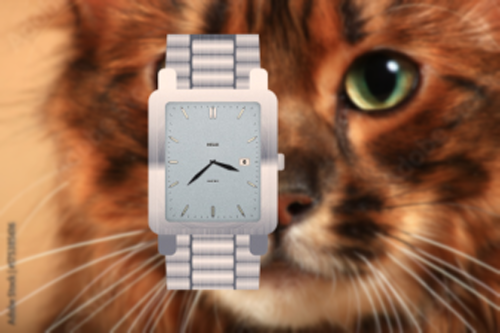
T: 3:38
